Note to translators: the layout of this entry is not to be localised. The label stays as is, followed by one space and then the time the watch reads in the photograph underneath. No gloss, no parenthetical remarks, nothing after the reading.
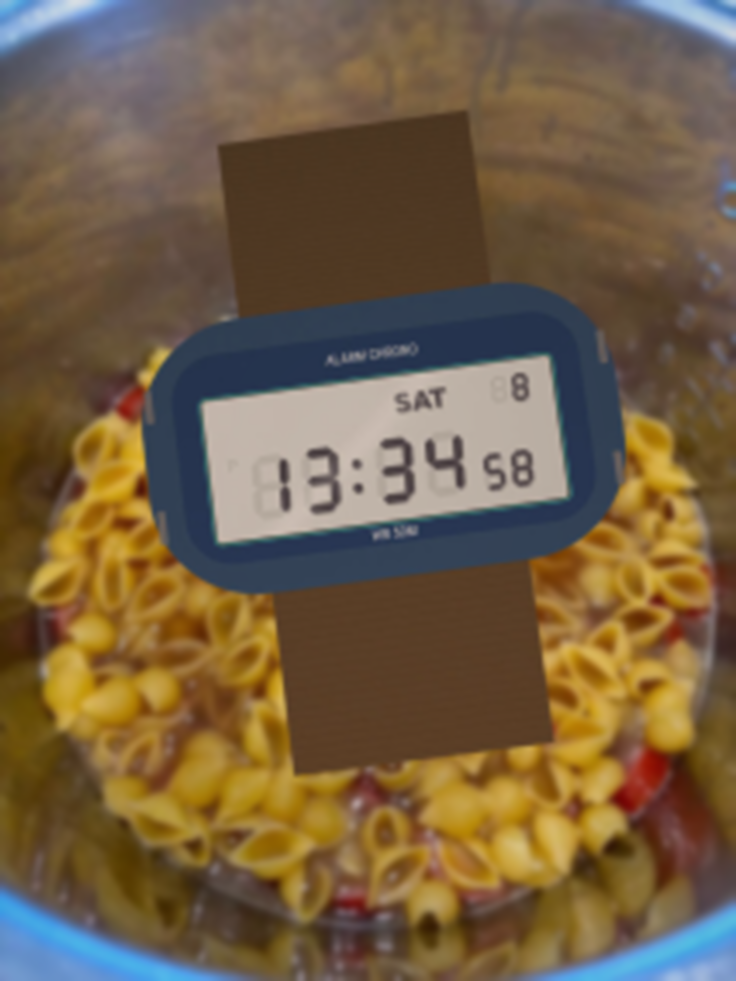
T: 13:34:58
